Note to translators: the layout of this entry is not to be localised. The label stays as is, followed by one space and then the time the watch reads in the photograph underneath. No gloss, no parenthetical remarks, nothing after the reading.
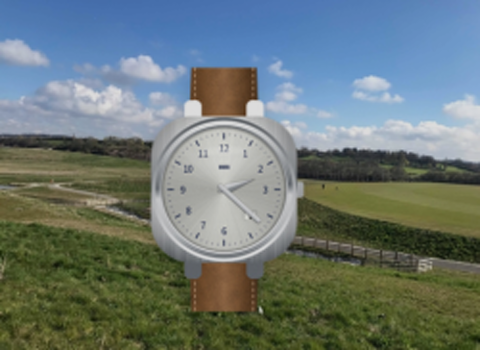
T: 2:22
